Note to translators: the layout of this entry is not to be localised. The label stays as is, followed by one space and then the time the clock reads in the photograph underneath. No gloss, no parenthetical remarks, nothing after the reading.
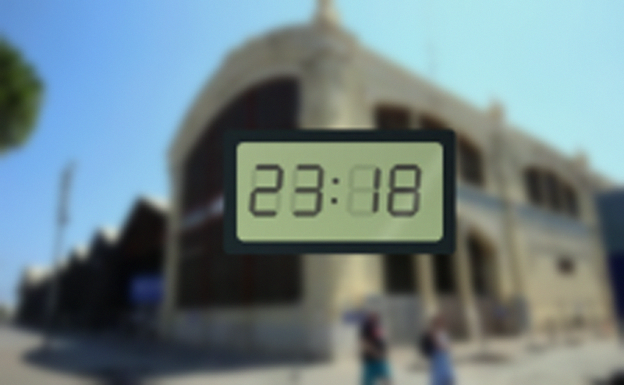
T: 23:18
